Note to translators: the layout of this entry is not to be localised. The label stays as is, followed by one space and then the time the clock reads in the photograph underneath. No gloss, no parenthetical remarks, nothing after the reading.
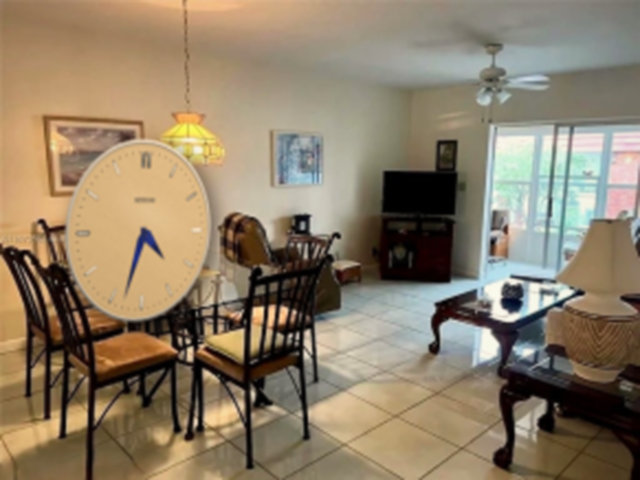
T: 4:33
